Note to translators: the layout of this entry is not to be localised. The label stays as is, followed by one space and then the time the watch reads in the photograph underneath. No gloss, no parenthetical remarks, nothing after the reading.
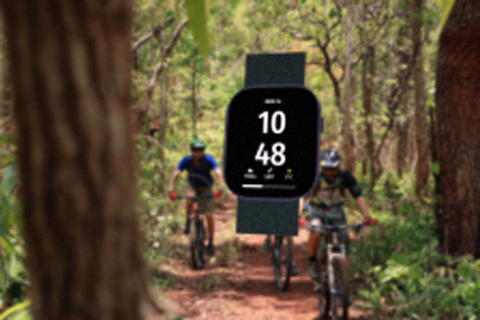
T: 10:48
